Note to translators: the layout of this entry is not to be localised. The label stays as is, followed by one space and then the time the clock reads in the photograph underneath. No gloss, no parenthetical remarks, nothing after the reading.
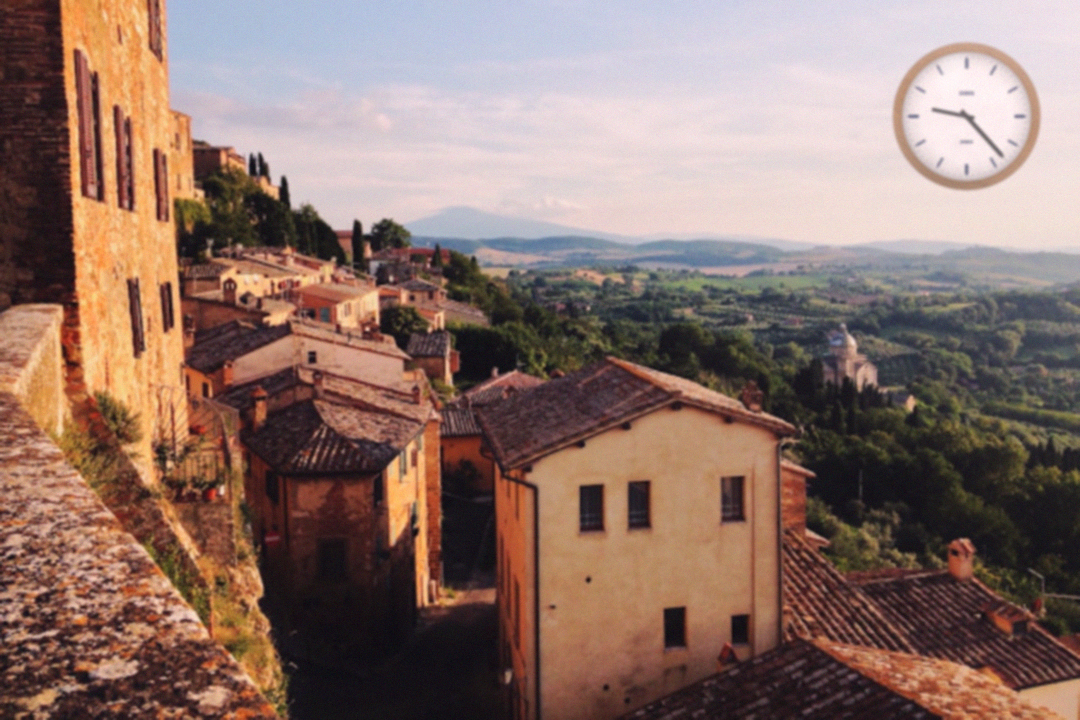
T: 9:23
